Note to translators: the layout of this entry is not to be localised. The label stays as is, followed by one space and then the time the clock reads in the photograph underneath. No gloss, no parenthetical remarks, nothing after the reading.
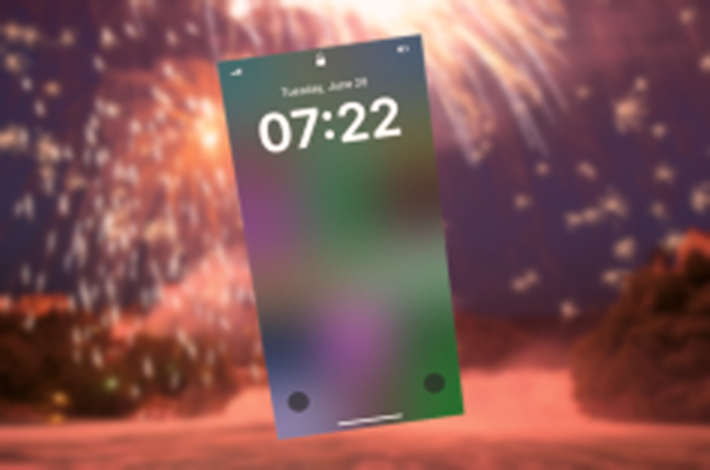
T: 7:22
